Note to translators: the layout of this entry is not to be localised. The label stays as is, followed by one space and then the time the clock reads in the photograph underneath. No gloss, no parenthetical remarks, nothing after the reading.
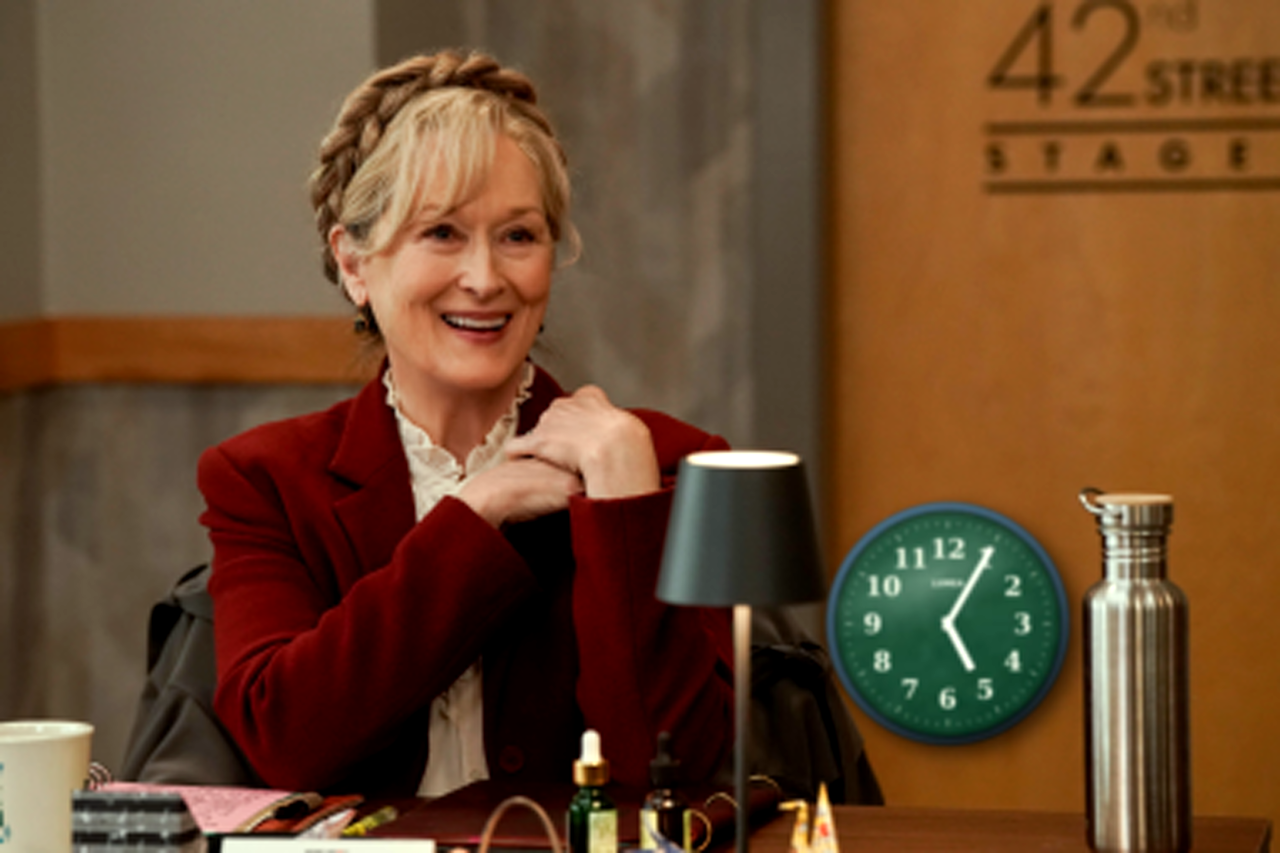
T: 5:05
